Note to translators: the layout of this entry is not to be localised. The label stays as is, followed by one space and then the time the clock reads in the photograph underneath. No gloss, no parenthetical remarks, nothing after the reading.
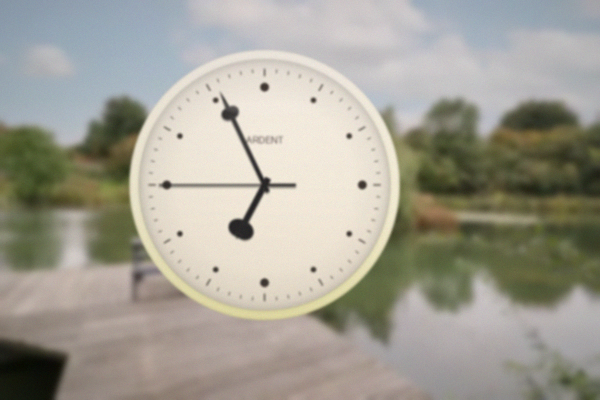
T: 6:55:45
